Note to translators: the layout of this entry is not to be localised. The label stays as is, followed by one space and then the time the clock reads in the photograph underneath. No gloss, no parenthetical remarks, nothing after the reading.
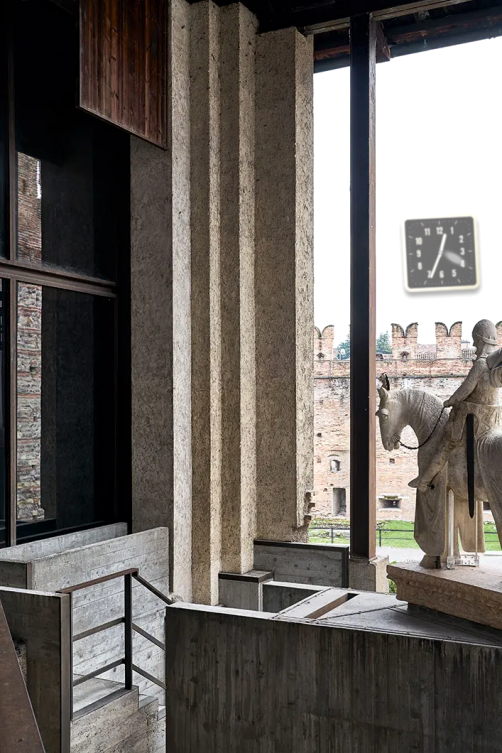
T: 12:34
